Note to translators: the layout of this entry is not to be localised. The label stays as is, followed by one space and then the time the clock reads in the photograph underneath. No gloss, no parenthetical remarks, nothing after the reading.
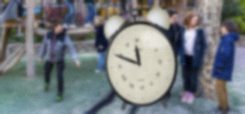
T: 11:49
